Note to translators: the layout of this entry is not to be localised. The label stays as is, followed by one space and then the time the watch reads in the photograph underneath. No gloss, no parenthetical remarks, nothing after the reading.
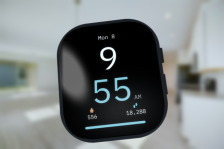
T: 9:55
